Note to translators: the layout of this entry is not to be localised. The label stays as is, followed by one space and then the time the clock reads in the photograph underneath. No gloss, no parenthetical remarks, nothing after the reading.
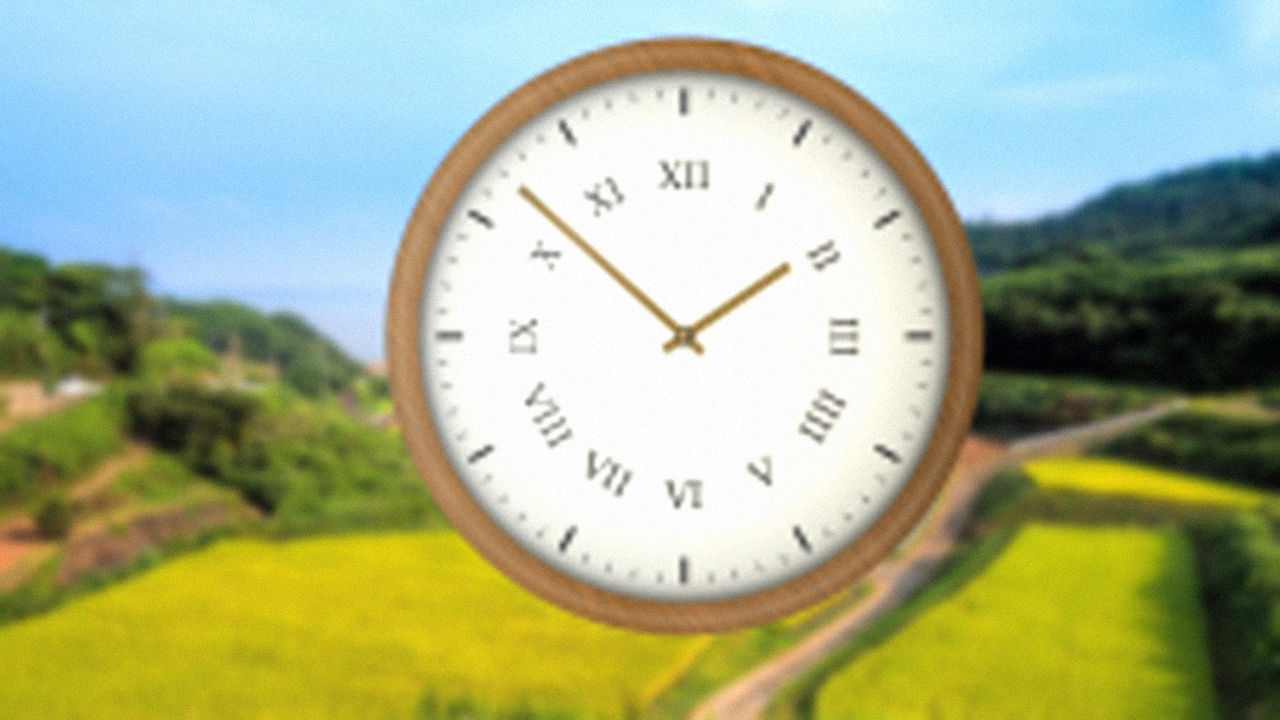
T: 1:52
